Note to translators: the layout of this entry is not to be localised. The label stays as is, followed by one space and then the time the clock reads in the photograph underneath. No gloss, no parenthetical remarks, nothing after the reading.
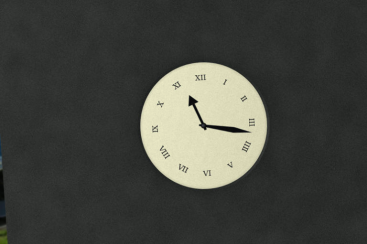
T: 11:17
